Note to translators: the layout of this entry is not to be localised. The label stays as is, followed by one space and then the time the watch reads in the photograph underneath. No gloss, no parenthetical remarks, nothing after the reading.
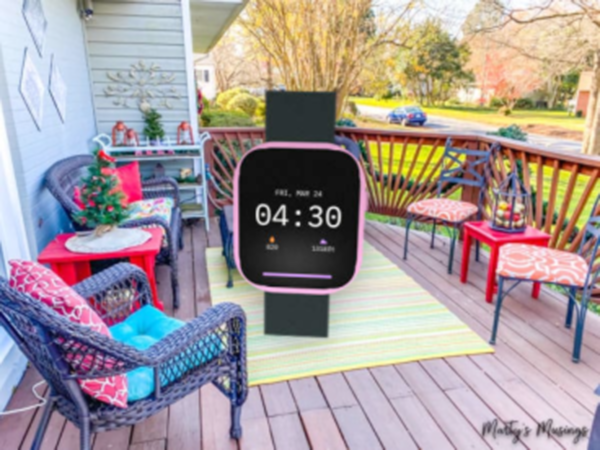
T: 4:30
